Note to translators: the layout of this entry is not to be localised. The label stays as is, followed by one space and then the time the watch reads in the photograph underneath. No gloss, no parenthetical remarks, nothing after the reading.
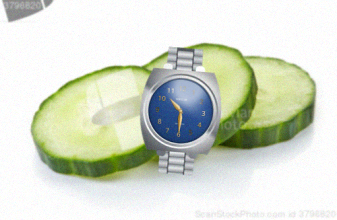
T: 10:30
